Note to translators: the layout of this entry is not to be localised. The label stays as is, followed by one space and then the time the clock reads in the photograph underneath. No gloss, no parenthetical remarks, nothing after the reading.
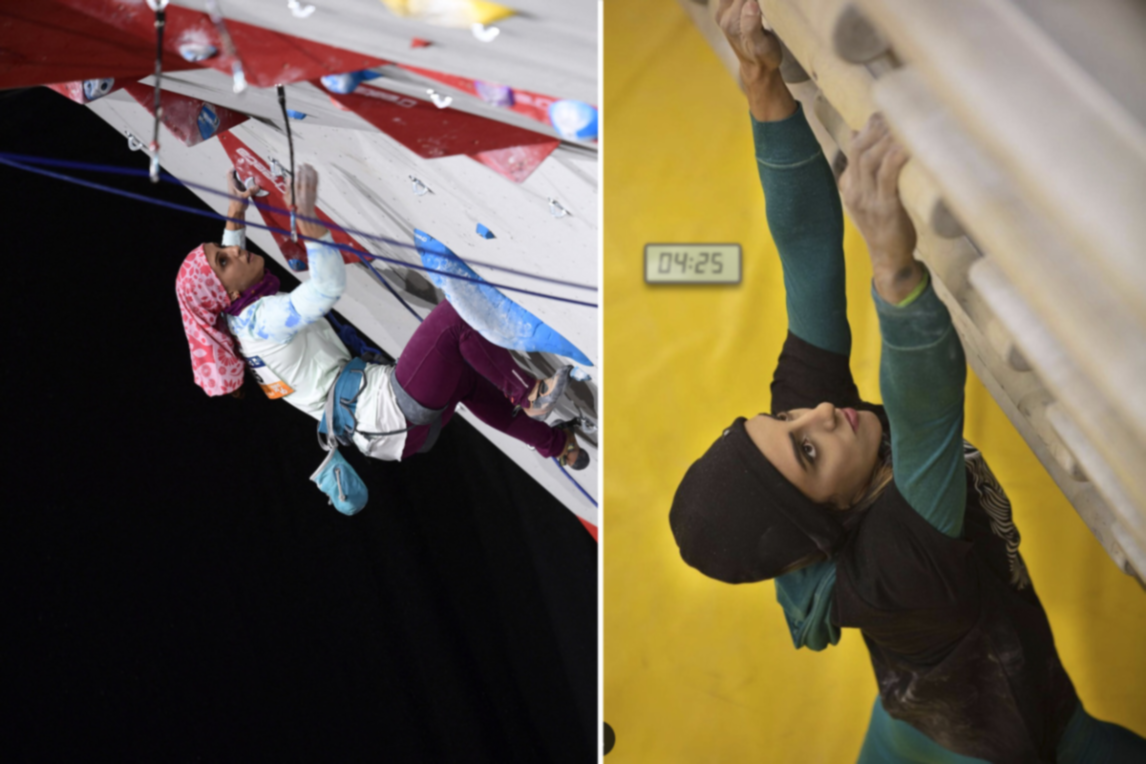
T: 4:25
